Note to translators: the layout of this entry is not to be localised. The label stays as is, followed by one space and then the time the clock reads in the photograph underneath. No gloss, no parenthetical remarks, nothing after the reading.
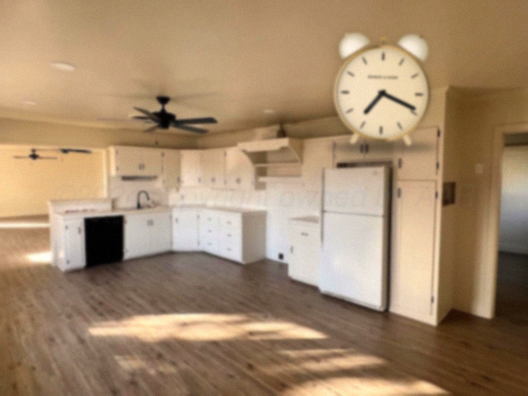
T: 7:19
